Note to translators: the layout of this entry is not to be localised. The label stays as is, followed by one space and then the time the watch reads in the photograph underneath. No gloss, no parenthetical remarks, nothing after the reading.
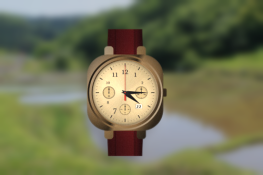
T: 4:15
